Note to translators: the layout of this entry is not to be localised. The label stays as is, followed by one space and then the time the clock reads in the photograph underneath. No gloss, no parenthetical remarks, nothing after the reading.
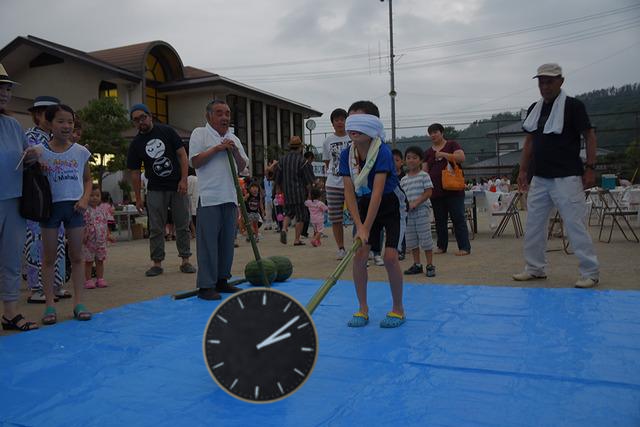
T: 2:08
